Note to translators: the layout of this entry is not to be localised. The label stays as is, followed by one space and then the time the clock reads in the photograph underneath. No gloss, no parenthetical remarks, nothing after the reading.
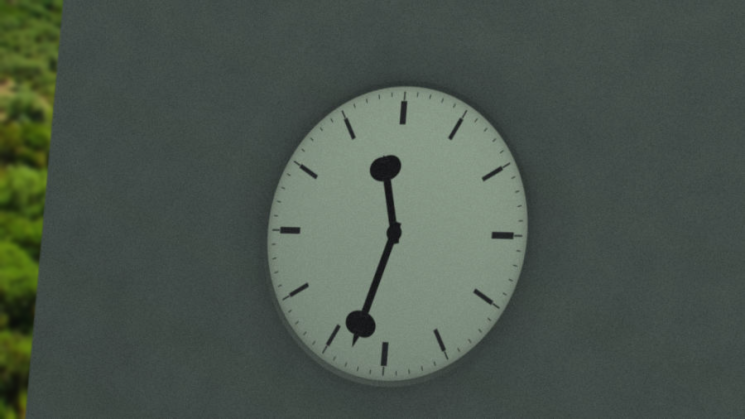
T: 11:33
